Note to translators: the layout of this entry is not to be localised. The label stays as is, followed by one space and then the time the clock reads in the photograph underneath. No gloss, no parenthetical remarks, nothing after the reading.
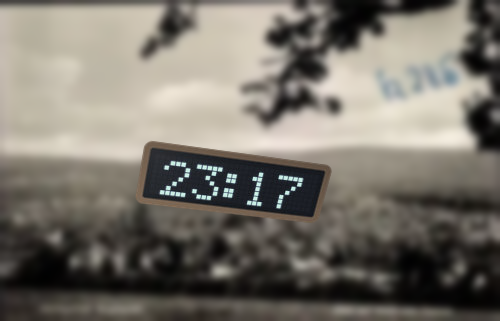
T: 23:17
